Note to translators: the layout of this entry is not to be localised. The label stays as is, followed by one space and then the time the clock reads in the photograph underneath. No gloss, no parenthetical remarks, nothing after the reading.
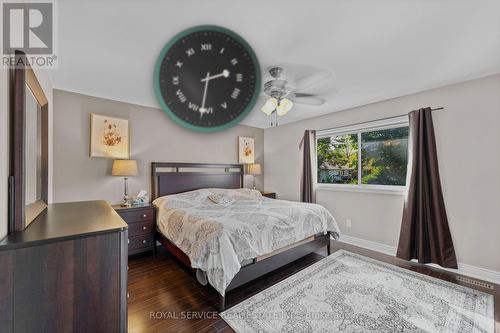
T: 2:32
